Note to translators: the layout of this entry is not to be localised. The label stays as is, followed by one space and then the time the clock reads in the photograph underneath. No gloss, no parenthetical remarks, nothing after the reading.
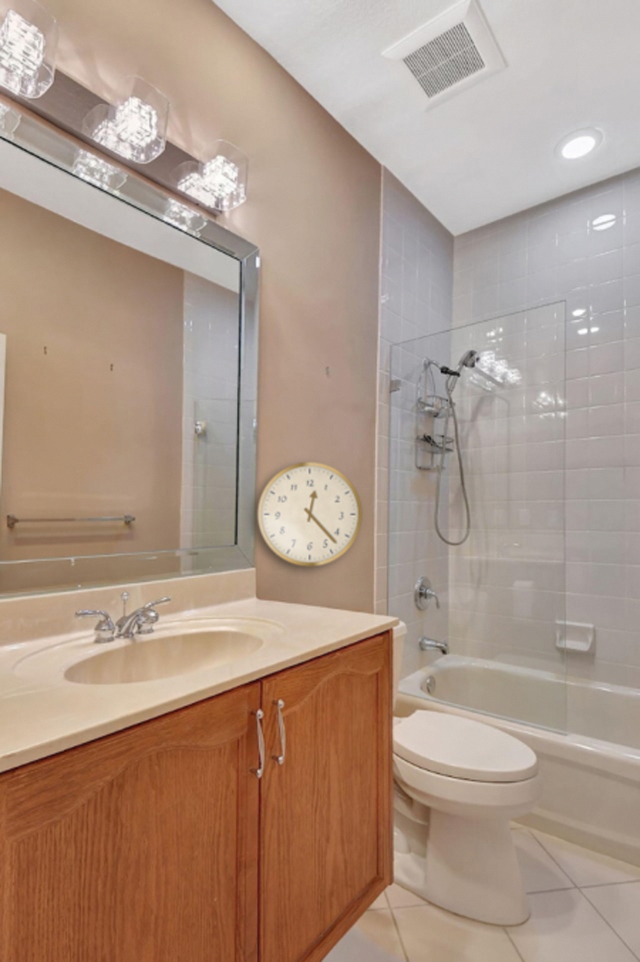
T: 12:23
